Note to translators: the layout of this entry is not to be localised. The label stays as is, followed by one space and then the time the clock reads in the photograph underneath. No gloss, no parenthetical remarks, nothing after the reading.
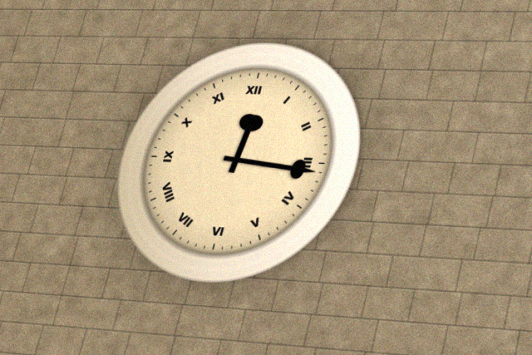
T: 12:16
